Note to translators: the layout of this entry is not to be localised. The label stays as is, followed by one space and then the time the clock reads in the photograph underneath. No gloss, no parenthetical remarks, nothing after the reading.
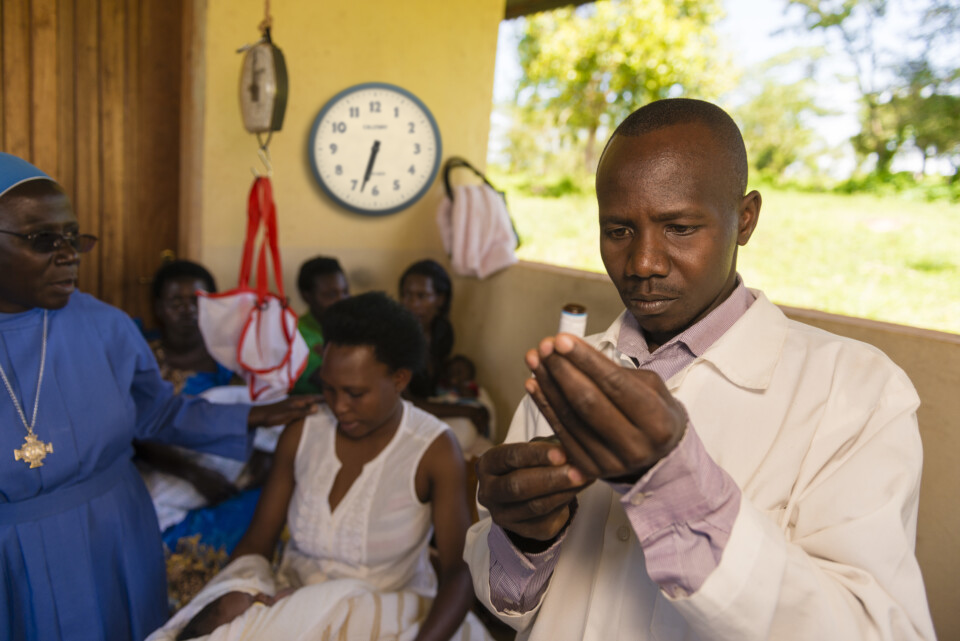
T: 6:33
